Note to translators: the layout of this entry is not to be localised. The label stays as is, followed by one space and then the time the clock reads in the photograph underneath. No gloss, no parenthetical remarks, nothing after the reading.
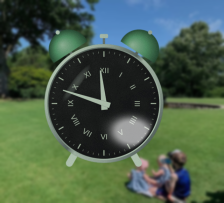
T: 11:48
